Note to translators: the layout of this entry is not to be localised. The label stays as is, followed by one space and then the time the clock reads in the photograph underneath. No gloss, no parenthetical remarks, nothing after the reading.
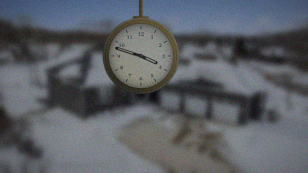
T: 3:48
